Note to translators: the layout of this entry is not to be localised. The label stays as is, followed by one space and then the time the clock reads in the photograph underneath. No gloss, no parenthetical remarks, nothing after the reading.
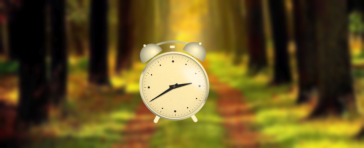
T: 2:40
